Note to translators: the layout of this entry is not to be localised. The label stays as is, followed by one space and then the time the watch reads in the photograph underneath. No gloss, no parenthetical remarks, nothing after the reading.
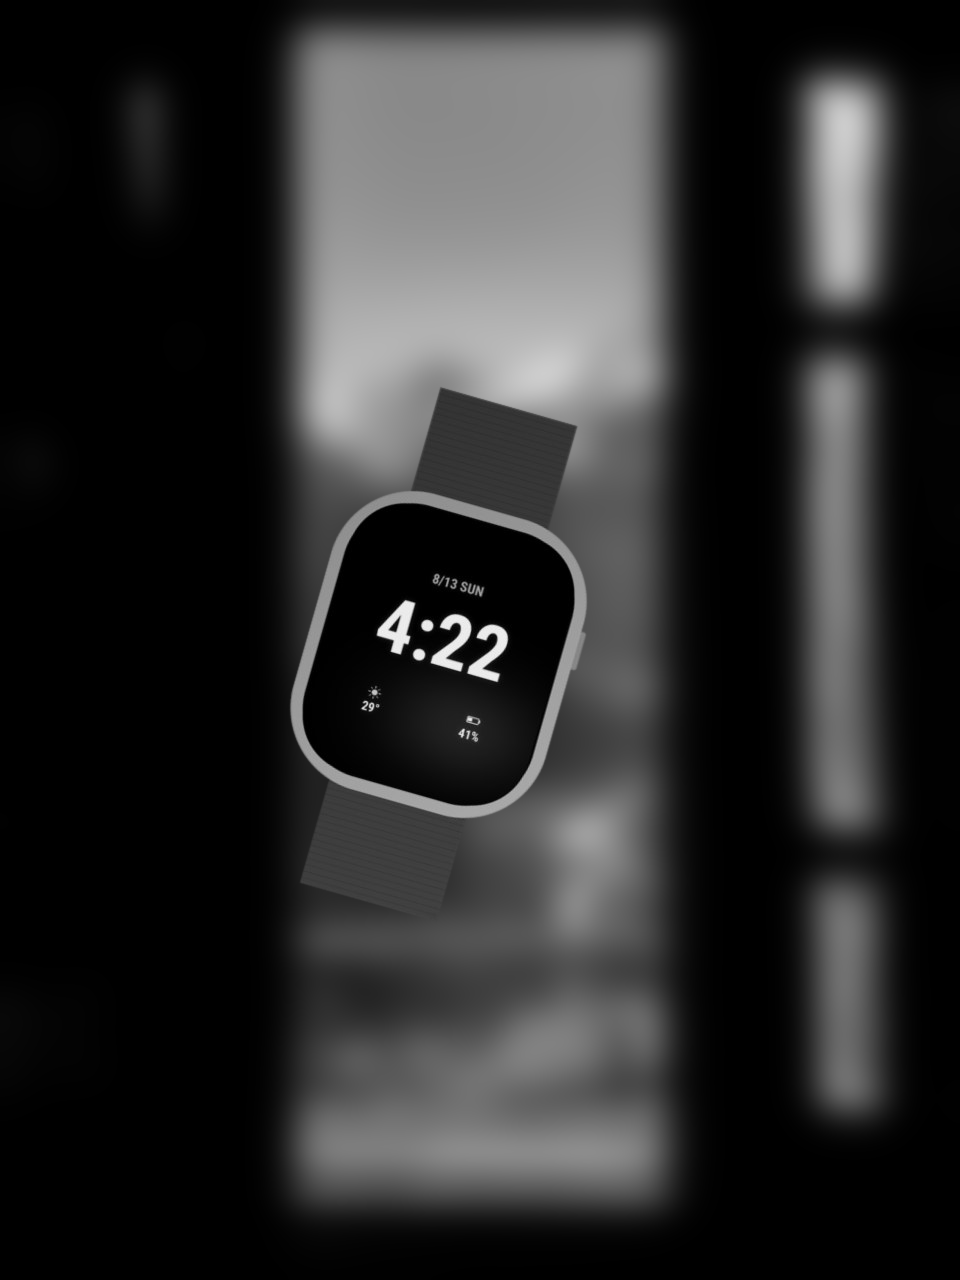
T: 4:22
